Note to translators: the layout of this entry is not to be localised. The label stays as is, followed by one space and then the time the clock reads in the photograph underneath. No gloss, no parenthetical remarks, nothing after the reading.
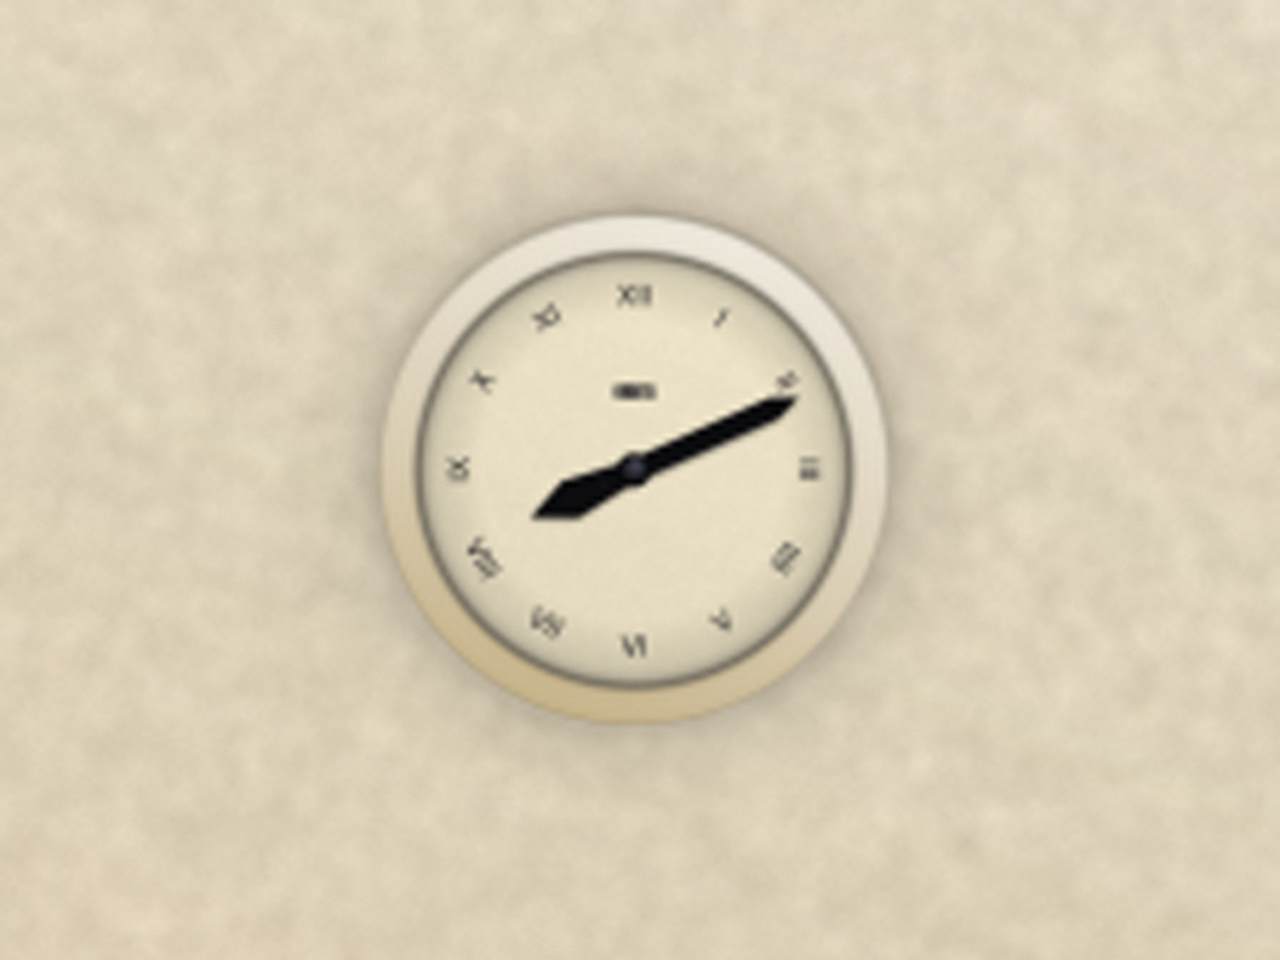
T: 8:11
